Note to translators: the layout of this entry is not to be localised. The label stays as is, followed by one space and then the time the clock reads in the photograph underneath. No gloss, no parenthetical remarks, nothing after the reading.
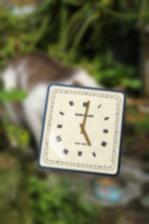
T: 5:01
